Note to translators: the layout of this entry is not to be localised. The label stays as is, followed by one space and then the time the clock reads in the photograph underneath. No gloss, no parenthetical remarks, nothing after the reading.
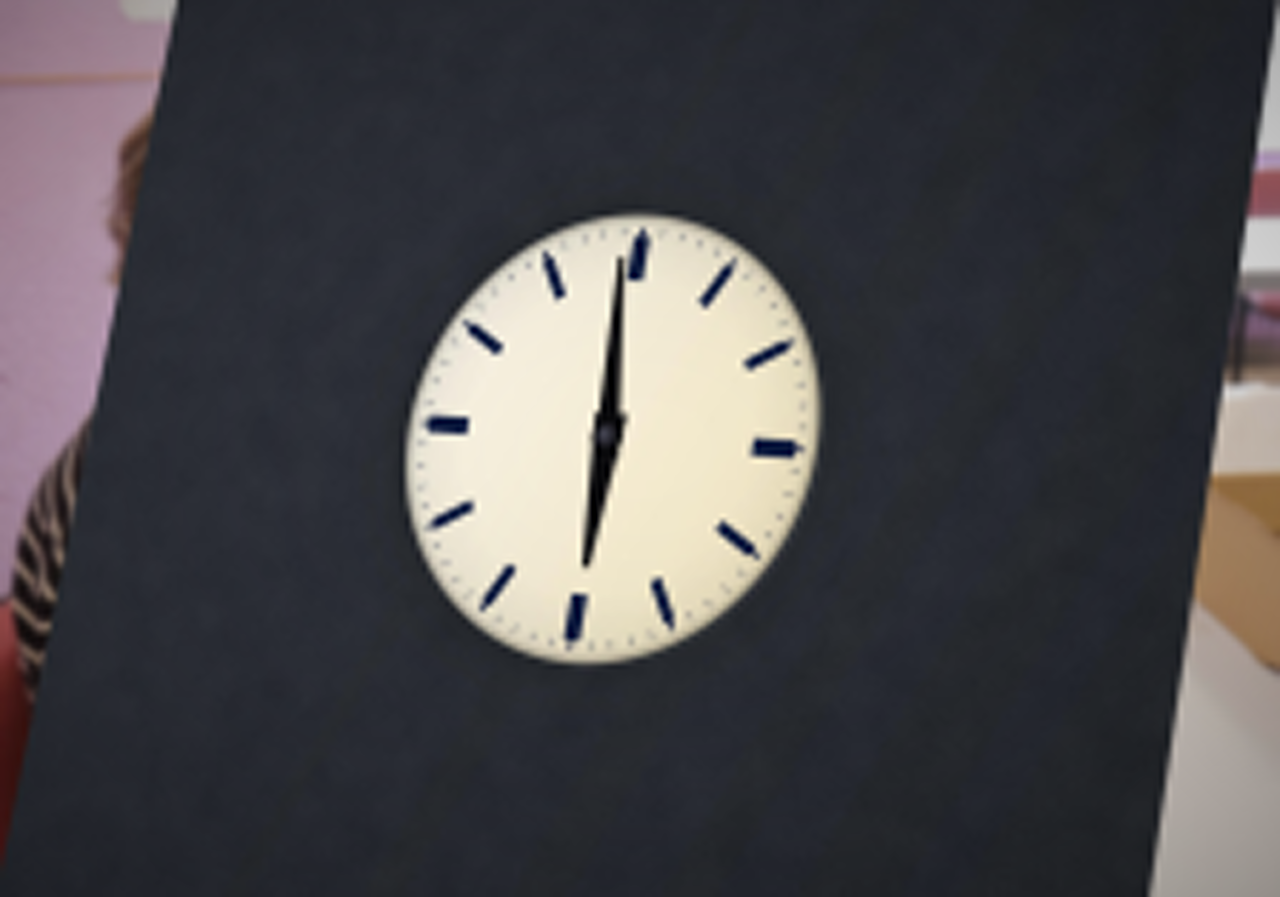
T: 5:59
